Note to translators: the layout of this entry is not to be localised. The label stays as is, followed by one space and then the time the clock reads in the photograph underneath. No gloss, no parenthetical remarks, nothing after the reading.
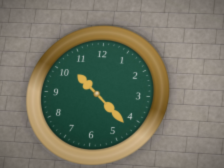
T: 10:22
